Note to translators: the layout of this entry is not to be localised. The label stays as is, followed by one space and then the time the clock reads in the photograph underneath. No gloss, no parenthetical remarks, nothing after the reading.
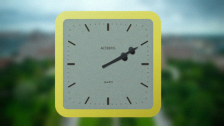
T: 2:10
